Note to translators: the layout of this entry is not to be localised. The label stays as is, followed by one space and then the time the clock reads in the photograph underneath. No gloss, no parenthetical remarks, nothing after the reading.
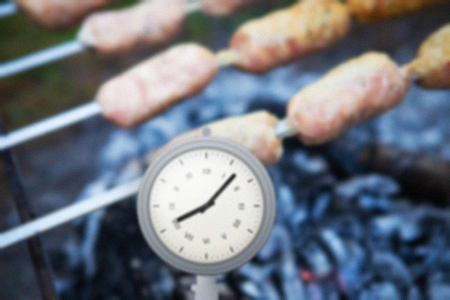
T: 8:07
